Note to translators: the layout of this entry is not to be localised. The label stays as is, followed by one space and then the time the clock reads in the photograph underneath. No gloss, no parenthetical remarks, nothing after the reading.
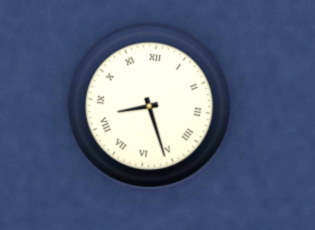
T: 8:26
